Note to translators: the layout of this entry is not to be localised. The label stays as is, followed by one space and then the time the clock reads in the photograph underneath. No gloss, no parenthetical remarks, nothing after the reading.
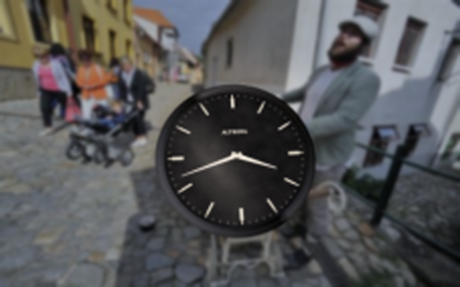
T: 3:42
